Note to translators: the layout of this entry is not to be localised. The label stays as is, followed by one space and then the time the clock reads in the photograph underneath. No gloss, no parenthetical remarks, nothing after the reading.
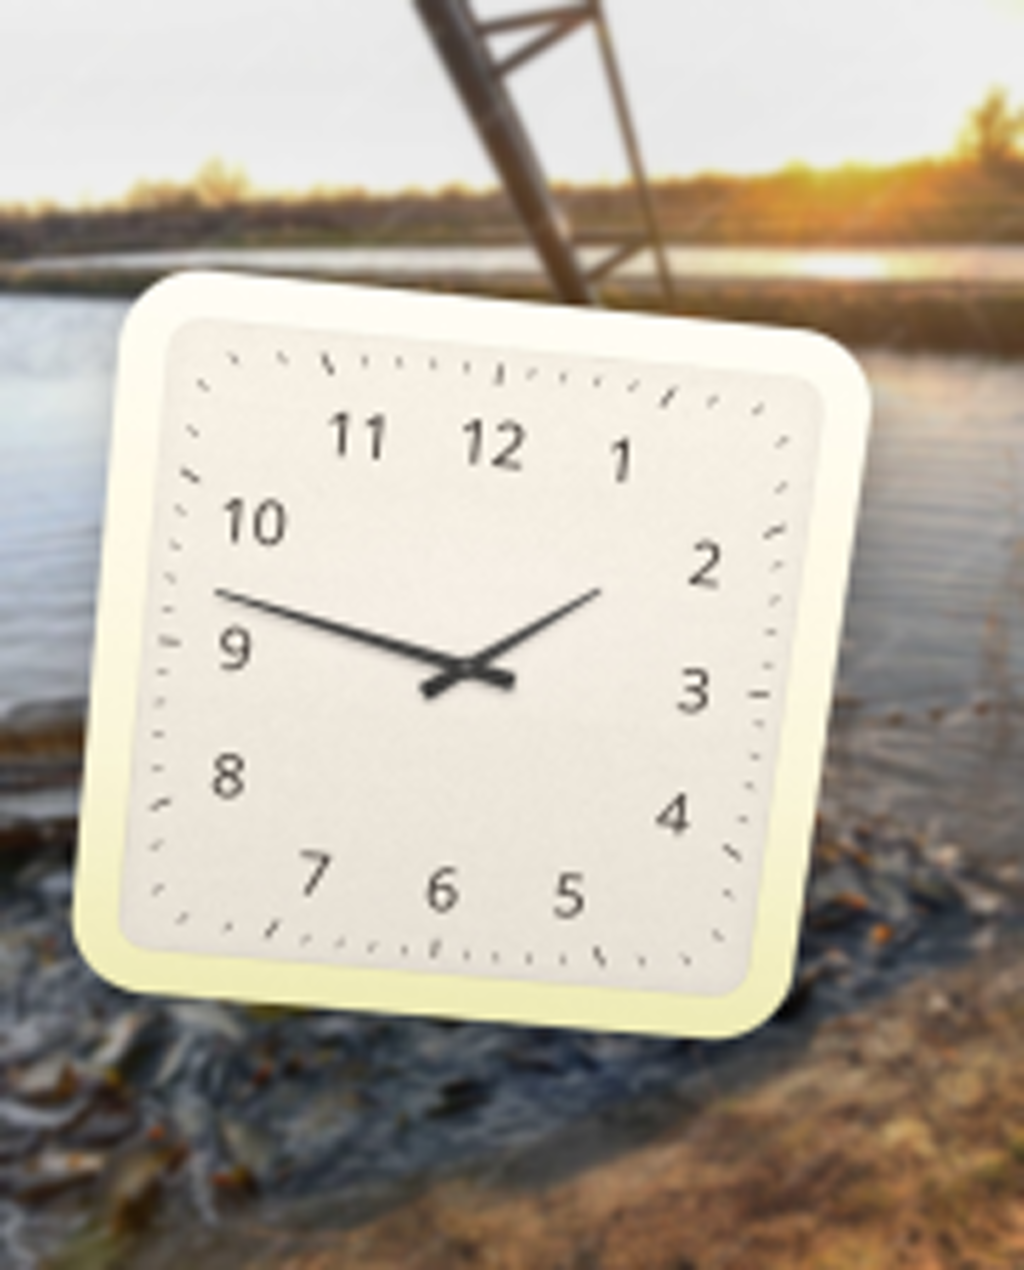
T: 1:47
